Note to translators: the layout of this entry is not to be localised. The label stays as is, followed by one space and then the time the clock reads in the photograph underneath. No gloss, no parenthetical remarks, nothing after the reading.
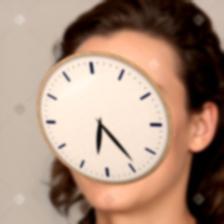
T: 6:24
